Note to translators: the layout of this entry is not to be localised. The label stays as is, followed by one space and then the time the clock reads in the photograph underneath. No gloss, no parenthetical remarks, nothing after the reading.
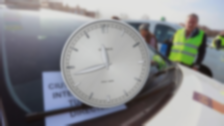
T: 11:43
